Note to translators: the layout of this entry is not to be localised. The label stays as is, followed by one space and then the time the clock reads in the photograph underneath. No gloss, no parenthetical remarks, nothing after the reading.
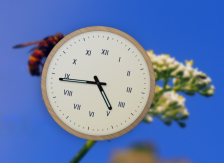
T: 4:44
